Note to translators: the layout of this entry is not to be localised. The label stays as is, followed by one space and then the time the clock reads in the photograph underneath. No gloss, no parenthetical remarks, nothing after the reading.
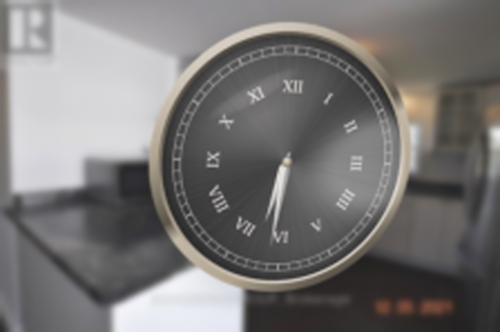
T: 6:31
